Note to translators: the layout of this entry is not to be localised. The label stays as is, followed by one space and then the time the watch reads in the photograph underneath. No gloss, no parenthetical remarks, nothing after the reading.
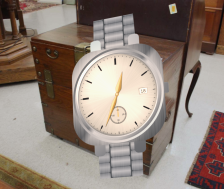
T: 12:34
